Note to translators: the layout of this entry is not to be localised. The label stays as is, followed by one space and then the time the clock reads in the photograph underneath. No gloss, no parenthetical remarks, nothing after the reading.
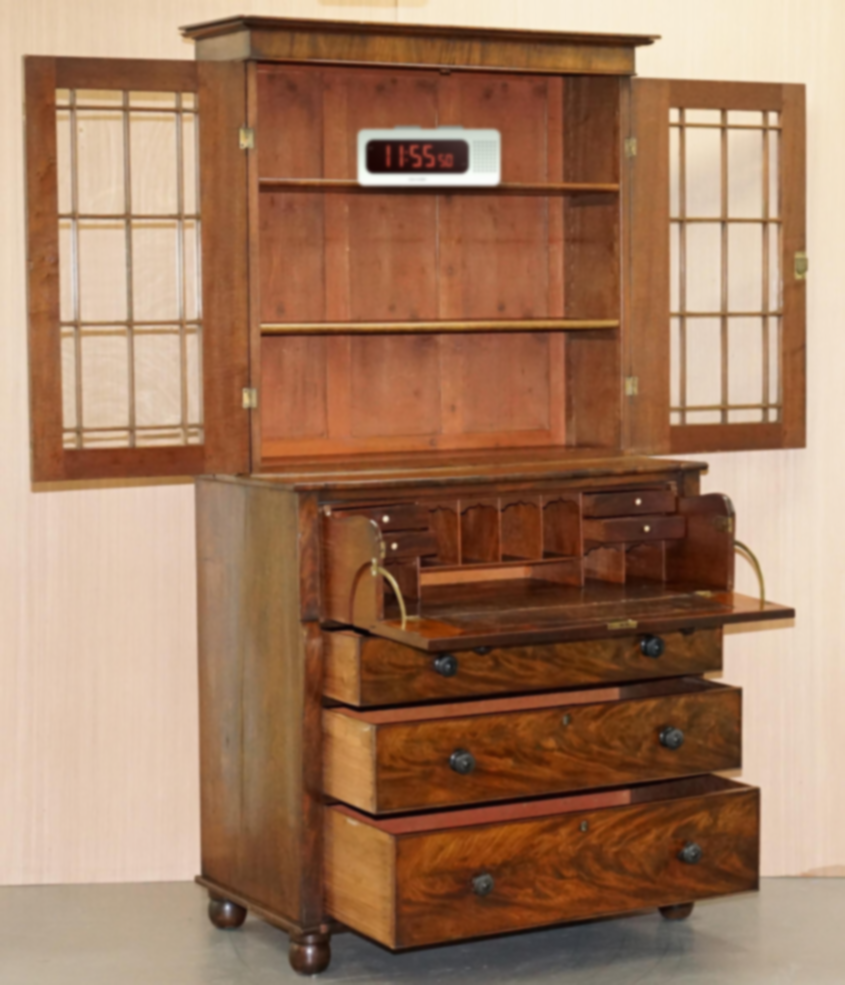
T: 11:55
